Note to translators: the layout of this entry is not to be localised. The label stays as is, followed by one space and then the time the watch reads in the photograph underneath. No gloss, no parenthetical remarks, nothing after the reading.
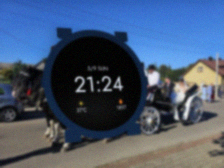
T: 21:24
